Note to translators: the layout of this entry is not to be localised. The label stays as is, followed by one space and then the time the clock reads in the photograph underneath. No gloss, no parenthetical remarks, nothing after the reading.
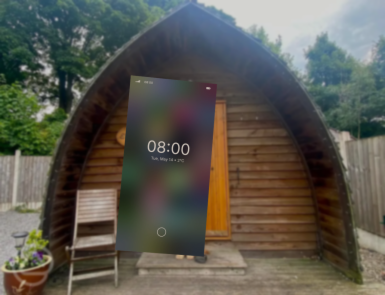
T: 8:00
